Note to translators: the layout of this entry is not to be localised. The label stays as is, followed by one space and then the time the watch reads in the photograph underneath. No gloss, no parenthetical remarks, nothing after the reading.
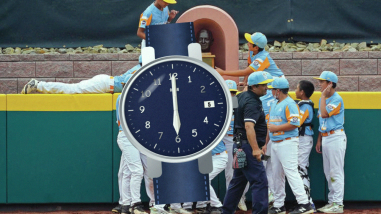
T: 6:00
